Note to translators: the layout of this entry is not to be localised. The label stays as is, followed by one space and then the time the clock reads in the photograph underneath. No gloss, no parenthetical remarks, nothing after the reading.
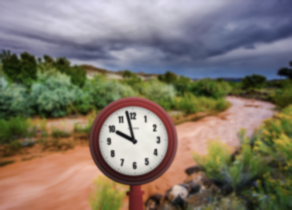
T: 9:58
